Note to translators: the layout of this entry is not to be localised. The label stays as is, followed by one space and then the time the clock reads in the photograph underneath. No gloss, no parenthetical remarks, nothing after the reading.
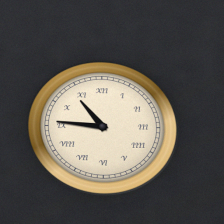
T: 10:46
